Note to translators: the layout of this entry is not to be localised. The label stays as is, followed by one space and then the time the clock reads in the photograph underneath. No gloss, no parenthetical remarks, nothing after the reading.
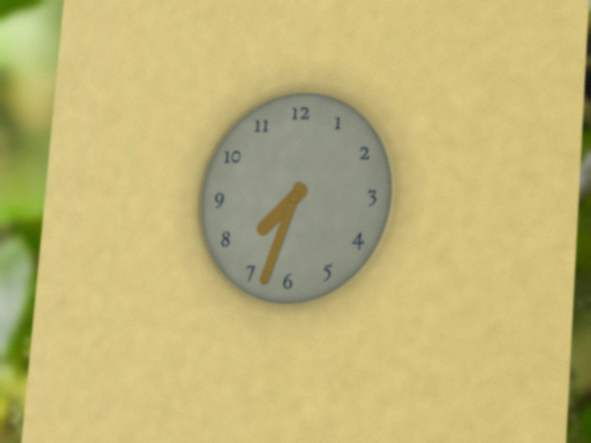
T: 7:33
